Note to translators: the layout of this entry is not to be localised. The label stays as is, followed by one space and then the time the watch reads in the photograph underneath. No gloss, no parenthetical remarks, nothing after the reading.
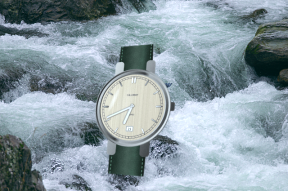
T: 6:41
